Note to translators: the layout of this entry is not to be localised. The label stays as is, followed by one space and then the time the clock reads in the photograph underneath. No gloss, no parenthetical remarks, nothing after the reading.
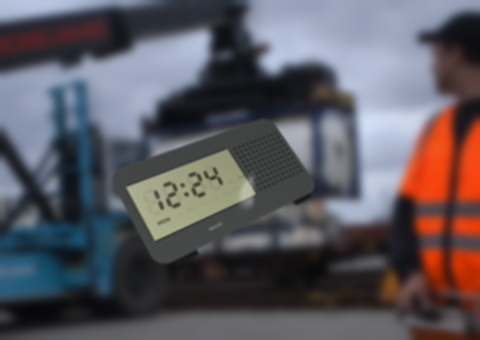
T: 12:24
